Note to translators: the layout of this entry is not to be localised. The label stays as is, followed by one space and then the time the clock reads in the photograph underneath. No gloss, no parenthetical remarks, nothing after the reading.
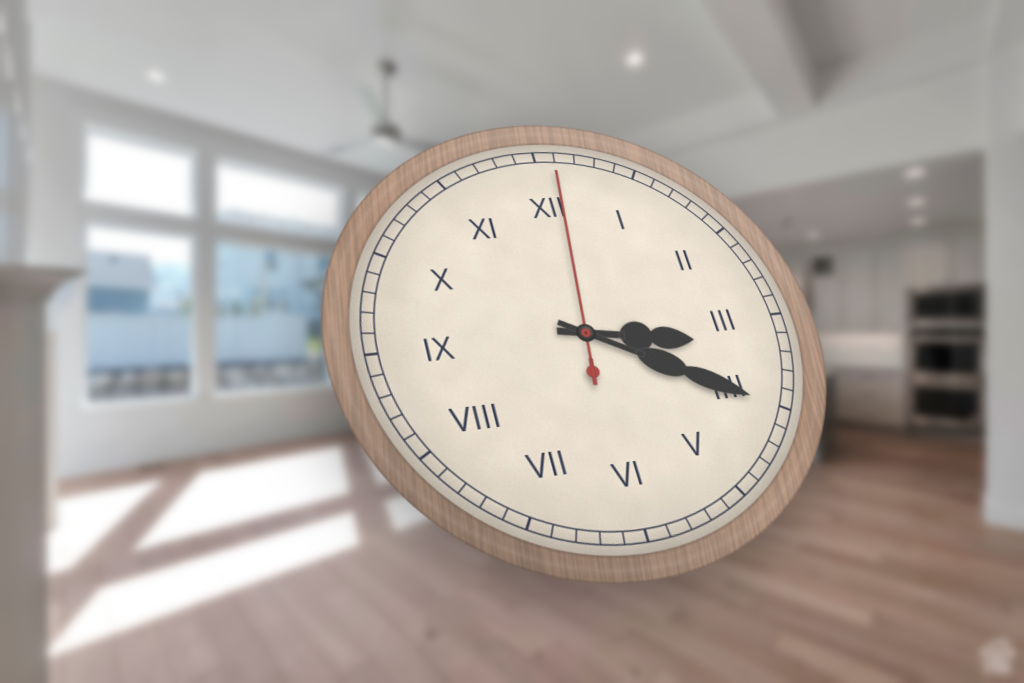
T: 3:20:01
